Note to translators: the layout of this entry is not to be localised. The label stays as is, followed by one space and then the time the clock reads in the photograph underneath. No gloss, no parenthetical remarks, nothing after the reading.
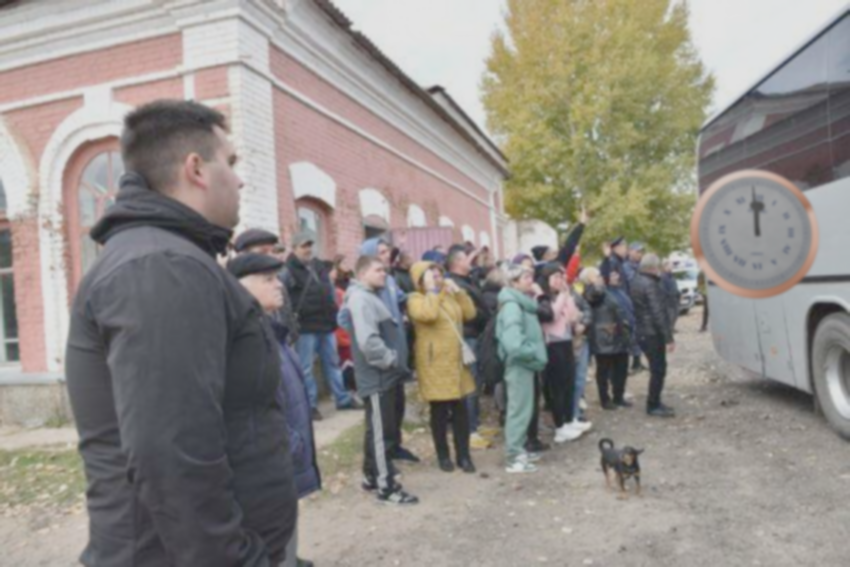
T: 11:59
